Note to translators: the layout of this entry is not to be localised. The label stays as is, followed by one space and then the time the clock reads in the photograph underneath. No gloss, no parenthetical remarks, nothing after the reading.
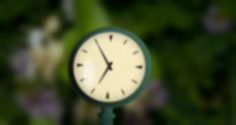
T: 6:55
